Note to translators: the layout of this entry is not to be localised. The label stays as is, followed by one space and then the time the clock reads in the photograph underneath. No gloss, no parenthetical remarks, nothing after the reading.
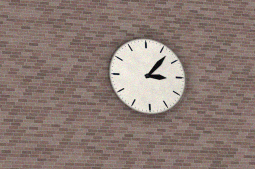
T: 3:07
